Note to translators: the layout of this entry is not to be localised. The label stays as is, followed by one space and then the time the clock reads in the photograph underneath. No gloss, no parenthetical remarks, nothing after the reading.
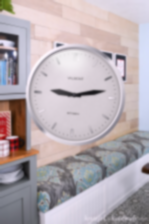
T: 9:13
